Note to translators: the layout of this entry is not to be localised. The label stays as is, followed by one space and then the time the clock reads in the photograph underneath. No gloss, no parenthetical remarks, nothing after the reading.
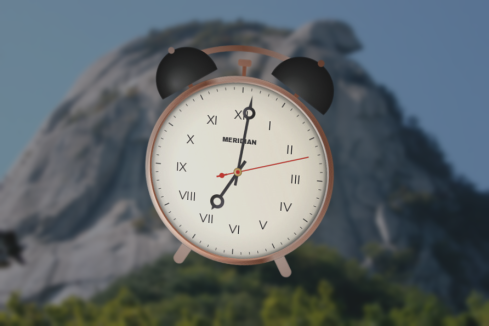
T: 7:01:12
